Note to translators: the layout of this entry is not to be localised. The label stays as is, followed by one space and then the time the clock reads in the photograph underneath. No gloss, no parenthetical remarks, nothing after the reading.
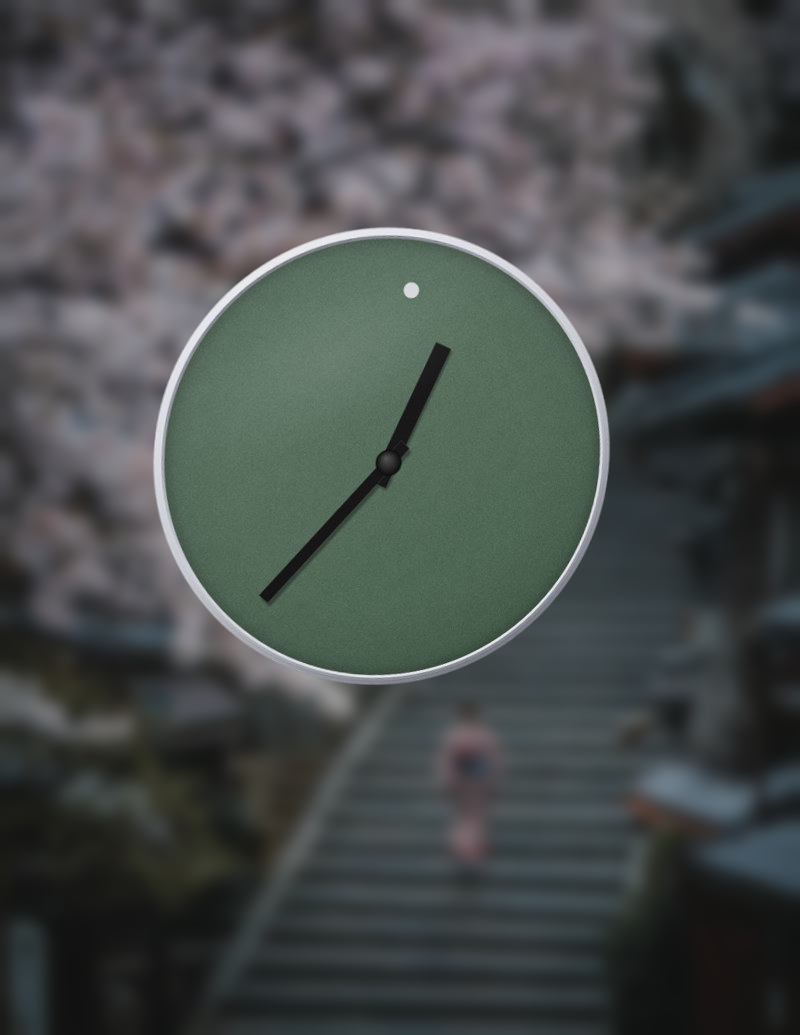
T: 12:36
